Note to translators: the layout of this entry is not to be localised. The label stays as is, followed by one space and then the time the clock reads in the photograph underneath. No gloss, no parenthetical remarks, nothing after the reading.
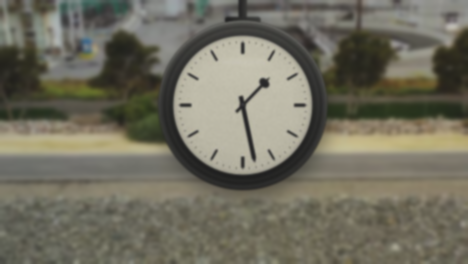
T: 1:28
